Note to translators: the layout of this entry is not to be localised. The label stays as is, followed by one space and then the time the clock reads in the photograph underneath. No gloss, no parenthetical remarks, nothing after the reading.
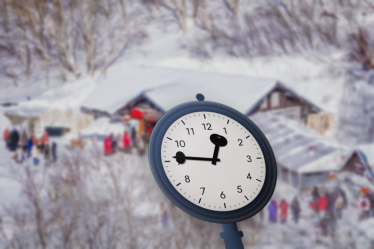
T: 12:46
